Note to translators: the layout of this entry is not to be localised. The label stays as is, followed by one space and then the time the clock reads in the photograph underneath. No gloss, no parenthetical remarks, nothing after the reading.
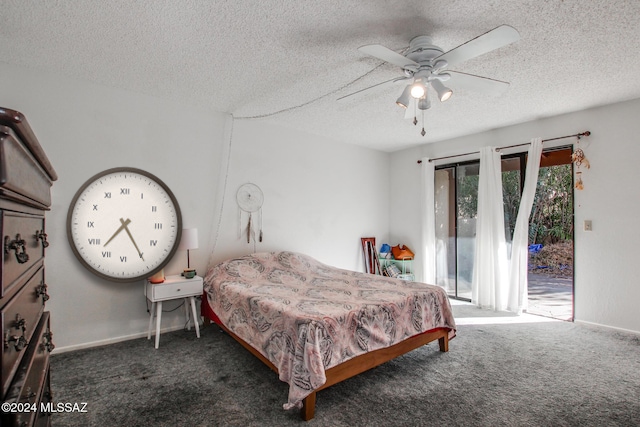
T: 7:25
